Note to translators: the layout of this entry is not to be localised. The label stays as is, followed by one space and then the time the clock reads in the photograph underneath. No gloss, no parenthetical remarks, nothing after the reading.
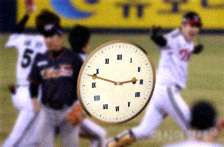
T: 2:48
